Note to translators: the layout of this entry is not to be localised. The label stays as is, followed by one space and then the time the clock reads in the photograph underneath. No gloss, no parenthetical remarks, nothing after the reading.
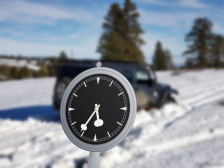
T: 5:36
